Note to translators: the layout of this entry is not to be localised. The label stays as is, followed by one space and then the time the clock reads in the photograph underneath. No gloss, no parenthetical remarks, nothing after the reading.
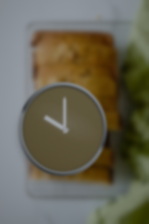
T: 10:00
